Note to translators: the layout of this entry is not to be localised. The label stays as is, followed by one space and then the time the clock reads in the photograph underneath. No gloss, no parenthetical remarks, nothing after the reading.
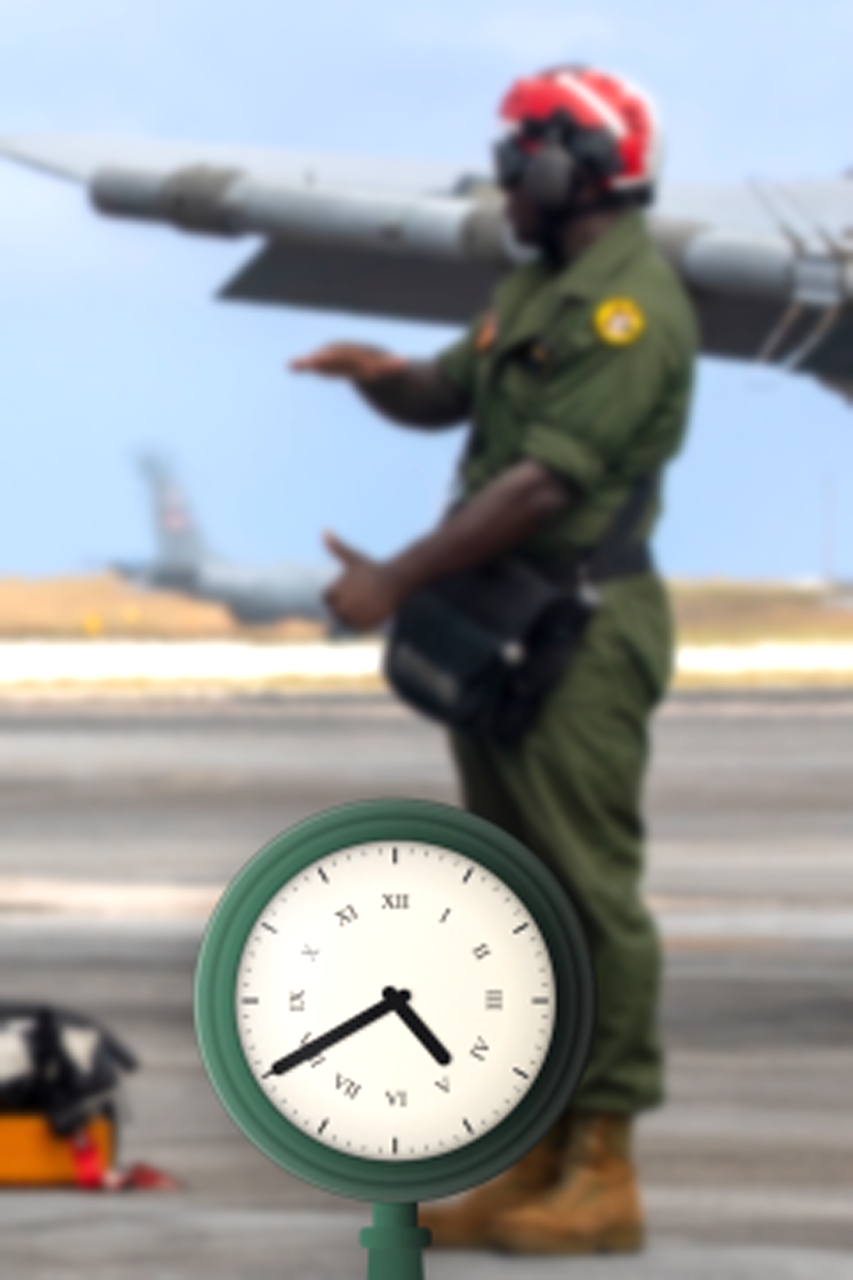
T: 4:40
